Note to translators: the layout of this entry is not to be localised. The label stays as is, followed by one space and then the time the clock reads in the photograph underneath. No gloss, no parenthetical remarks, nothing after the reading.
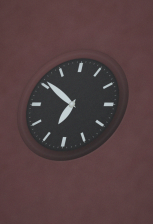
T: 6:51
